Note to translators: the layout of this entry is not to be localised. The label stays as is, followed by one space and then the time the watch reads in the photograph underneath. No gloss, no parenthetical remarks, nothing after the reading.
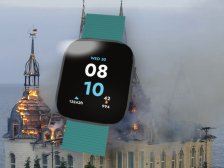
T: 8:10
